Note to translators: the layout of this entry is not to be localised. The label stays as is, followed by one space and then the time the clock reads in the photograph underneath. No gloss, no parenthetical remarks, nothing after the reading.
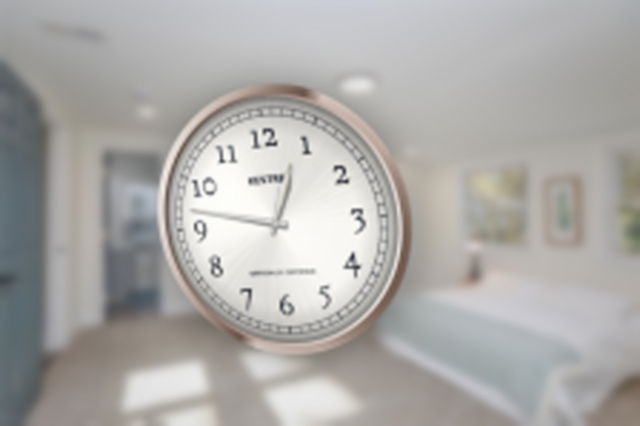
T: 12:47
